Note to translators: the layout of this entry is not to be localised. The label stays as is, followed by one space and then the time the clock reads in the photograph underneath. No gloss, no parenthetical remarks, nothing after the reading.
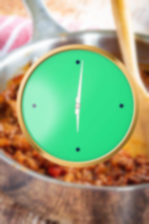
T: 6:01
